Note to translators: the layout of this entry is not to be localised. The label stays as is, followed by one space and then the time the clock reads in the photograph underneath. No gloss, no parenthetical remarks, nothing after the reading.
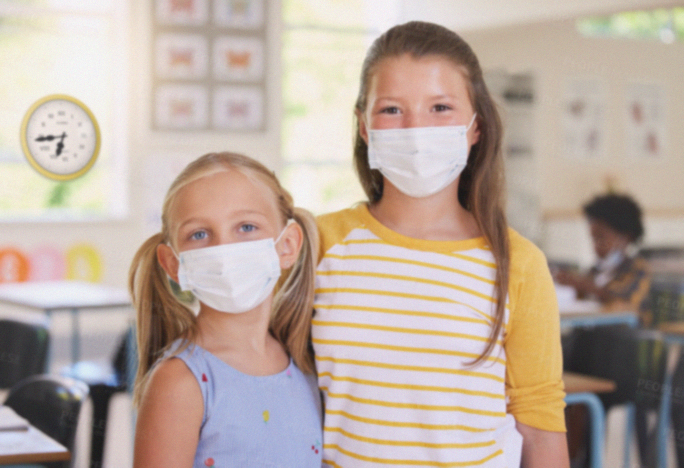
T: 6:44
